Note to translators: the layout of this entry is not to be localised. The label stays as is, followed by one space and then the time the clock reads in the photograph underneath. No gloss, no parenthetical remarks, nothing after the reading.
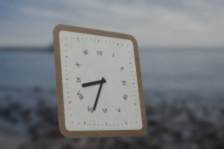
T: 8:34
